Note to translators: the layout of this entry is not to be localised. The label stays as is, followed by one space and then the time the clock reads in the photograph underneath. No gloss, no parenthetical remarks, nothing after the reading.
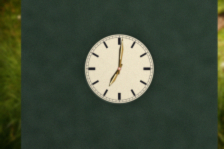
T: 7:01
